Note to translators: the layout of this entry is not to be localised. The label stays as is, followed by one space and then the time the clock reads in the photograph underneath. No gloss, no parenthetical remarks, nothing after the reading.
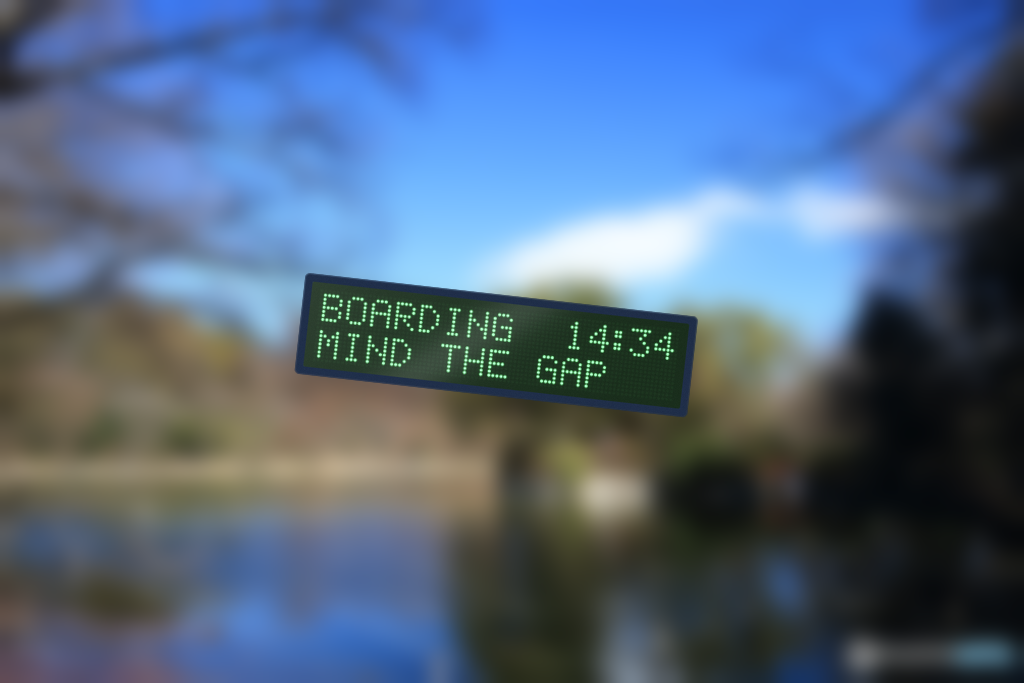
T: 14:34
